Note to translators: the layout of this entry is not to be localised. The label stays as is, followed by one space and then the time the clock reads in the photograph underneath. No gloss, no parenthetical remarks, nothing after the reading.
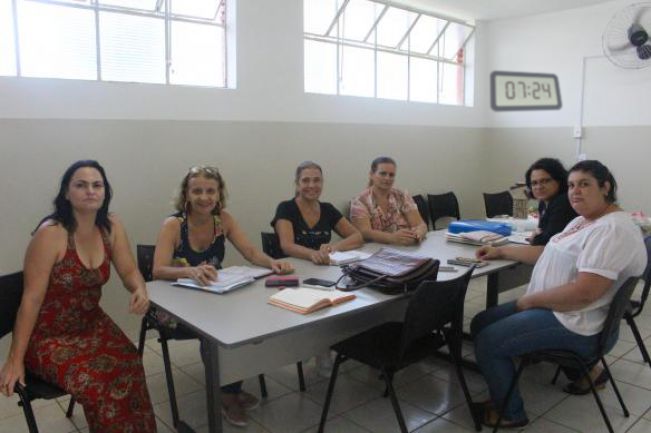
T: 7:24
